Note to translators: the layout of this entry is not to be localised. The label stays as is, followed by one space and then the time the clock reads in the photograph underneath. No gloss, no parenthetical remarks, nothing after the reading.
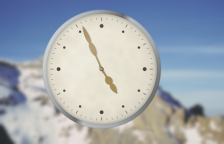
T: 4:56
